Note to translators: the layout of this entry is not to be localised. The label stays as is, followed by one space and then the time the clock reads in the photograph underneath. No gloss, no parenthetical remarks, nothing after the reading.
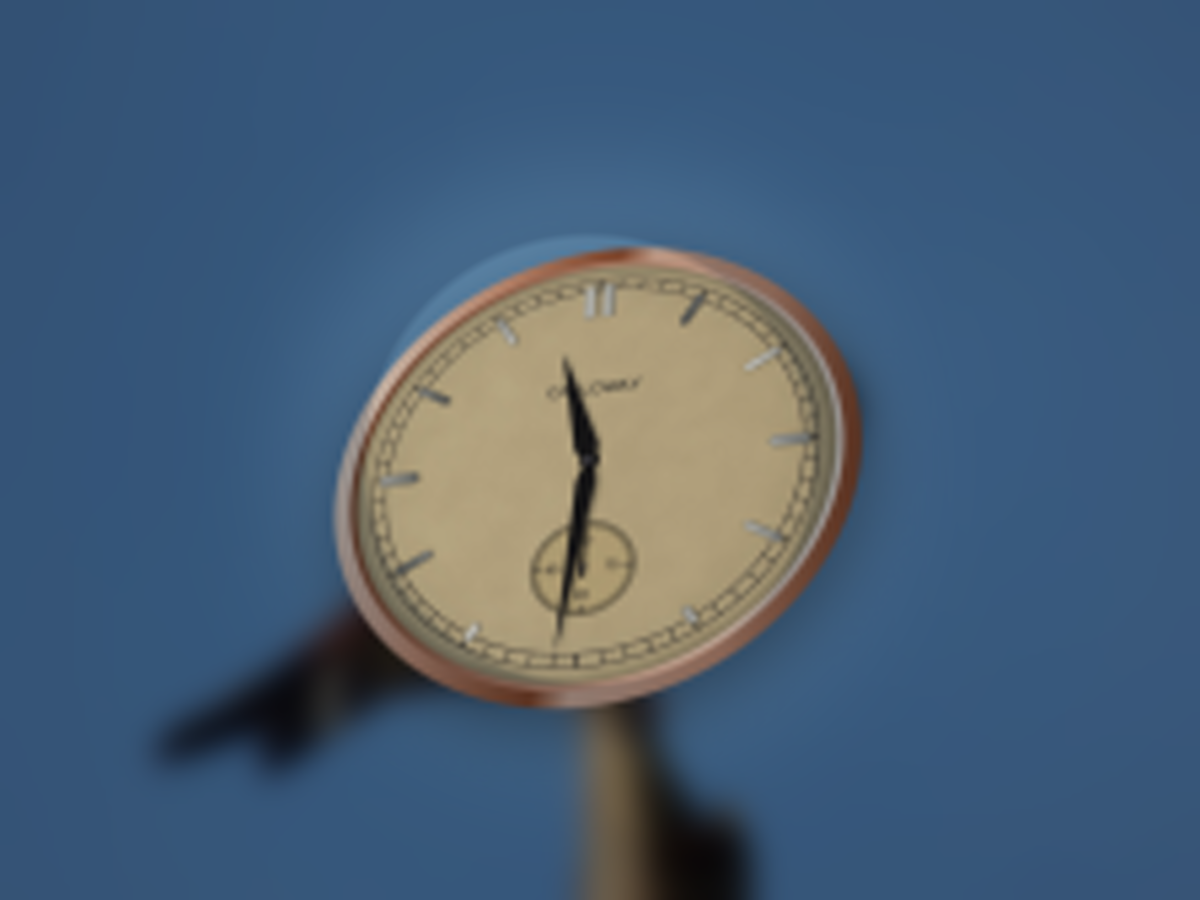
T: 11:31
